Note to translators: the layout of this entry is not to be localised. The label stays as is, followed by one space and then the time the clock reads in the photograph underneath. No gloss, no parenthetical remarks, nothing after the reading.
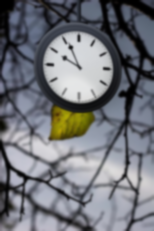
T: 9:56
